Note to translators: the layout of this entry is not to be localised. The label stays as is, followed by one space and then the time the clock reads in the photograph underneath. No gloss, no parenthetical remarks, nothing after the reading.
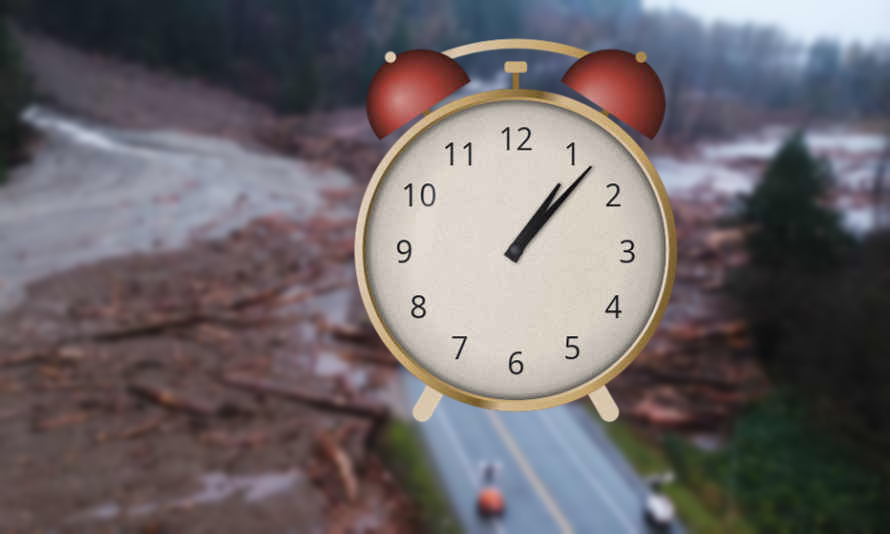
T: 1:07
